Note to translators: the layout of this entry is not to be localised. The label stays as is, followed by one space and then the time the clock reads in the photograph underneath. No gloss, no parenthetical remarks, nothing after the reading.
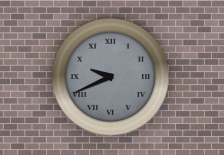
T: 9:41
